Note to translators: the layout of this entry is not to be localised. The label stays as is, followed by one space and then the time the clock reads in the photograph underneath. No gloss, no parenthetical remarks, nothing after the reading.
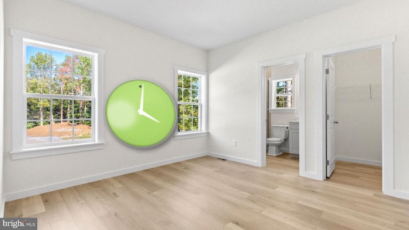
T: 4:01
